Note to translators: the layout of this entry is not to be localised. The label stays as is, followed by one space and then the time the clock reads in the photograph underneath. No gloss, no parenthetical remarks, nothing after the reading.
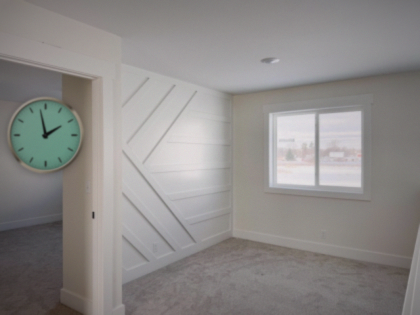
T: 1:58
